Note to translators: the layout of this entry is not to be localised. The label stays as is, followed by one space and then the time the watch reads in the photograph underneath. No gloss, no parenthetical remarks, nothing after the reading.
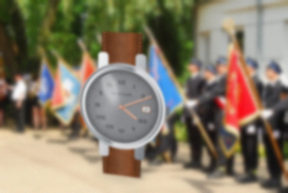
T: 4:11
